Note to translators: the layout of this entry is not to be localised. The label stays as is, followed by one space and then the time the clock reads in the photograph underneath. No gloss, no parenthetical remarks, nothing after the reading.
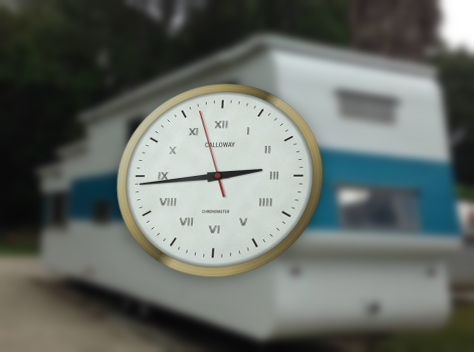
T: 2:43:57
